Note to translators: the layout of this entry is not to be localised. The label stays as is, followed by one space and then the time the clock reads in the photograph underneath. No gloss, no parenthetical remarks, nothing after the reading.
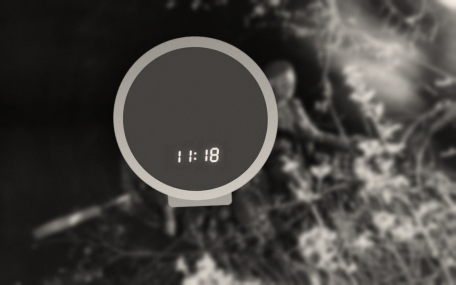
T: 11:18
